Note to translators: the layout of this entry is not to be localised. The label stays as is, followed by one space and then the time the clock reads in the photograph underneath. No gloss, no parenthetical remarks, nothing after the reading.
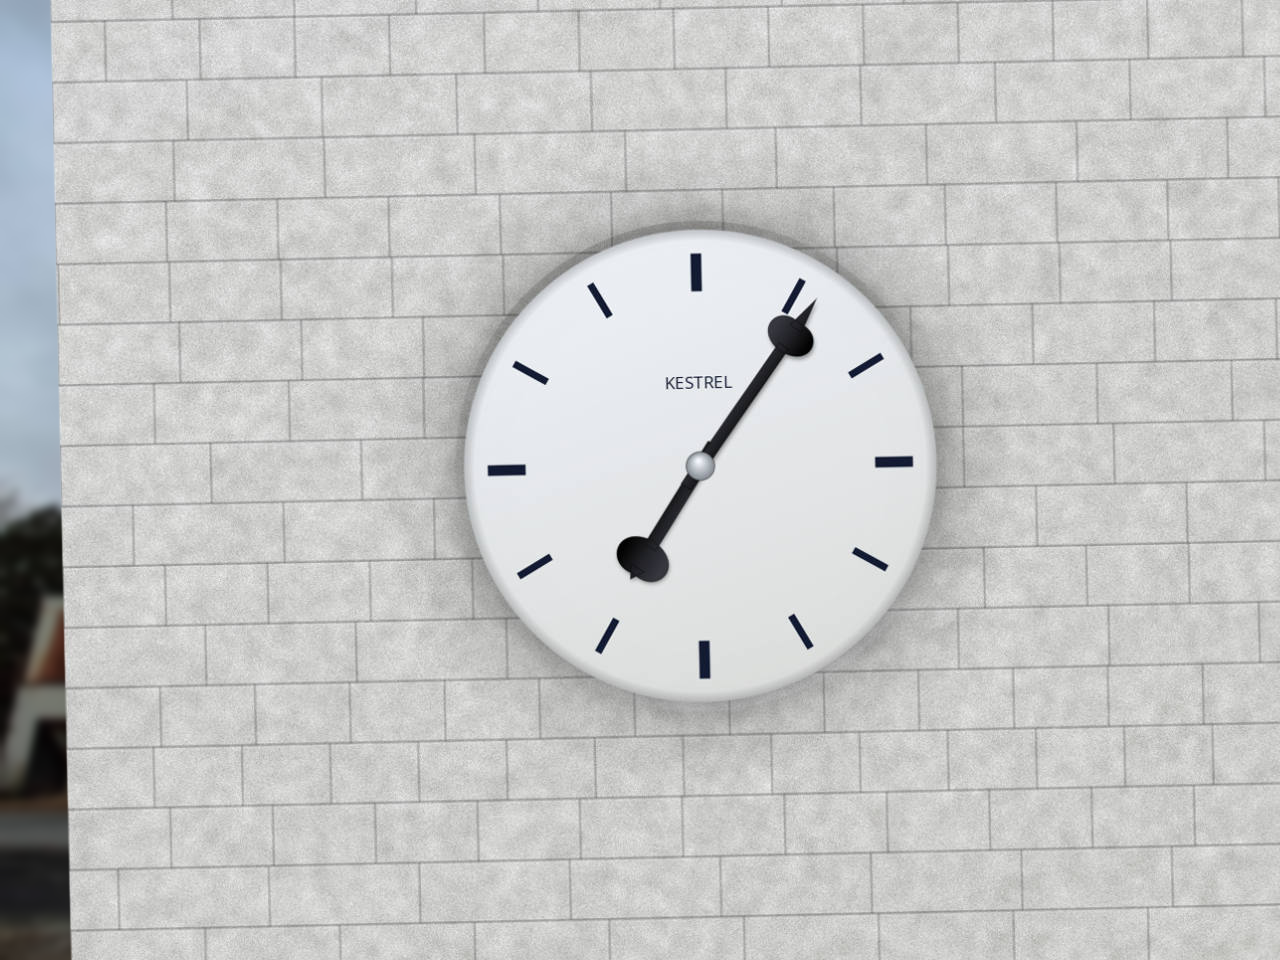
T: 7:06
